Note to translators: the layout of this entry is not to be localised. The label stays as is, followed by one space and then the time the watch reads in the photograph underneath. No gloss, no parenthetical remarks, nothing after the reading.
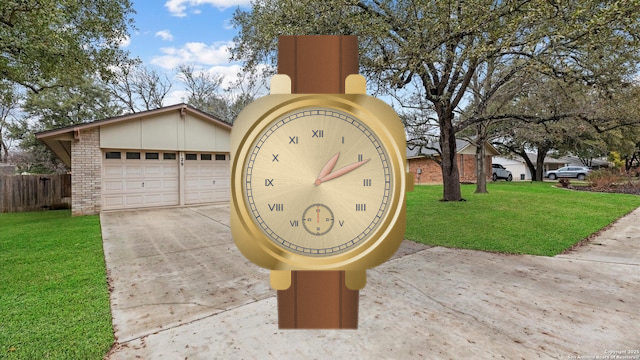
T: 1:11
